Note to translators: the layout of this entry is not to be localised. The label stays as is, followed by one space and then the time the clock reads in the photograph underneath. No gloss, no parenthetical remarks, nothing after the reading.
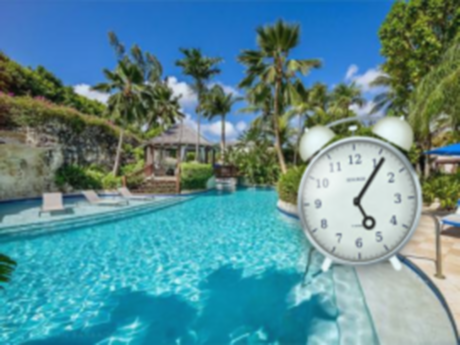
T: 5:06
